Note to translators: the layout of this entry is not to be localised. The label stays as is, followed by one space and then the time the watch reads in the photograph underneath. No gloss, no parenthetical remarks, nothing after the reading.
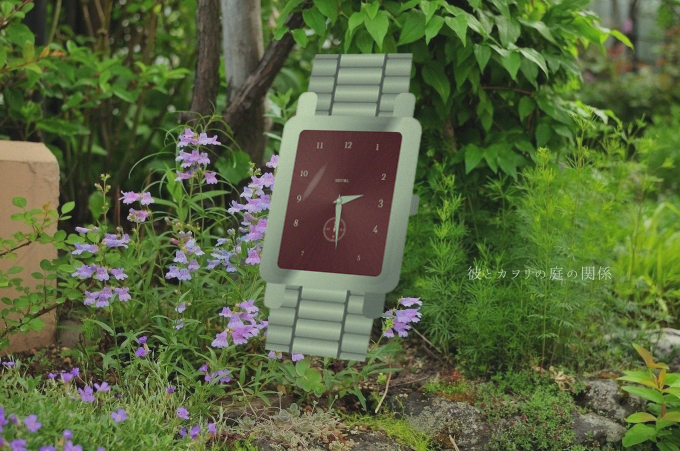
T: 2:29
